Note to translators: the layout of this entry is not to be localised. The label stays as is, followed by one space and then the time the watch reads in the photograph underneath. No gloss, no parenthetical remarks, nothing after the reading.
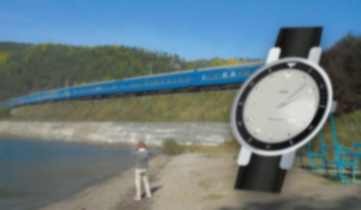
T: 2:07
